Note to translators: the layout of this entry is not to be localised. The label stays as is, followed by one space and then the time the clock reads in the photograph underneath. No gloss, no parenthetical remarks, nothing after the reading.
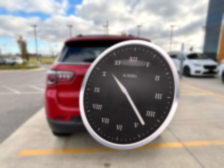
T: 10:23
